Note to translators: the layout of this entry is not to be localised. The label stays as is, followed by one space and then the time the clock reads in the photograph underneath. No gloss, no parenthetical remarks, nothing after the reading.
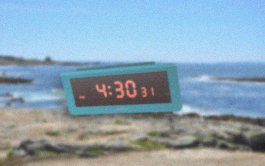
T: 4:30:31
